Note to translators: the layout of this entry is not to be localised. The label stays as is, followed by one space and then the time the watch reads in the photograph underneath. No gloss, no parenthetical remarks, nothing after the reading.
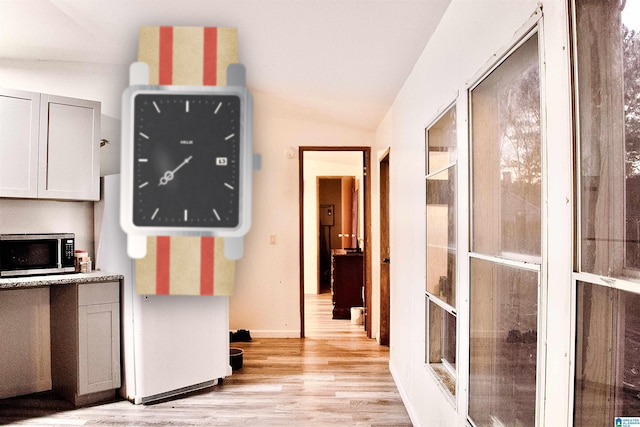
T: 7:38
